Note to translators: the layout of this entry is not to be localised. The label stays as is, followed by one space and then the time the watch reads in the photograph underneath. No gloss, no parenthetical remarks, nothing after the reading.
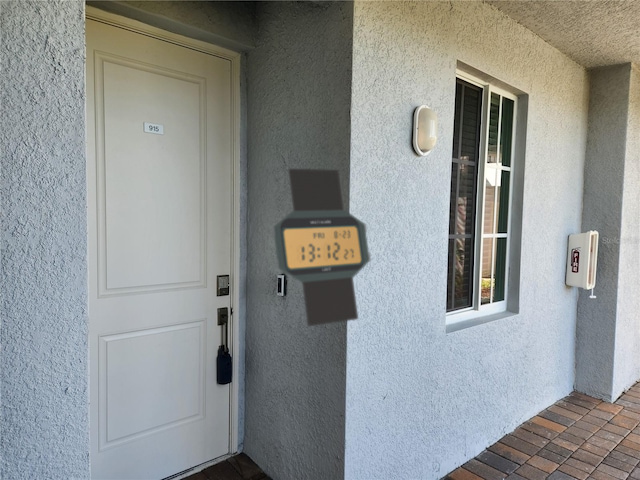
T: 13:12:27
